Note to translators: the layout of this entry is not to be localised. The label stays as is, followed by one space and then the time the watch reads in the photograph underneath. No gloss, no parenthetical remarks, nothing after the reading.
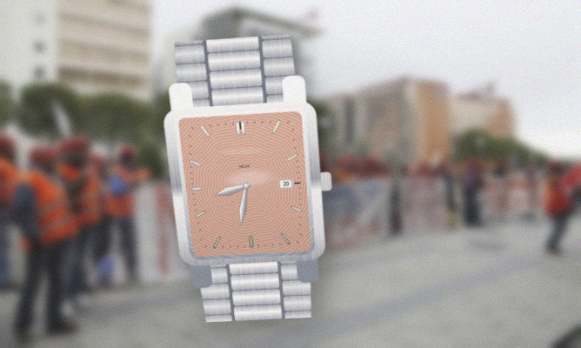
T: 8:32
